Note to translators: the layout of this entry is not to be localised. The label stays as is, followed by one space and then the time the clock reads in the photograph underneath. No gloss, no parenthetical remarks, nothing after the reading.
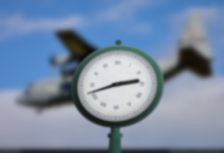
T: 2:42
